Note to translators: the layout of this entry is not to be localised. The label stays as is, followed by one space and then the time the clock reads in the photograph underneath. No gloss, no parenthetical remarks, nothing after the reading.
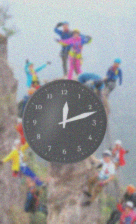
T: 12:12
